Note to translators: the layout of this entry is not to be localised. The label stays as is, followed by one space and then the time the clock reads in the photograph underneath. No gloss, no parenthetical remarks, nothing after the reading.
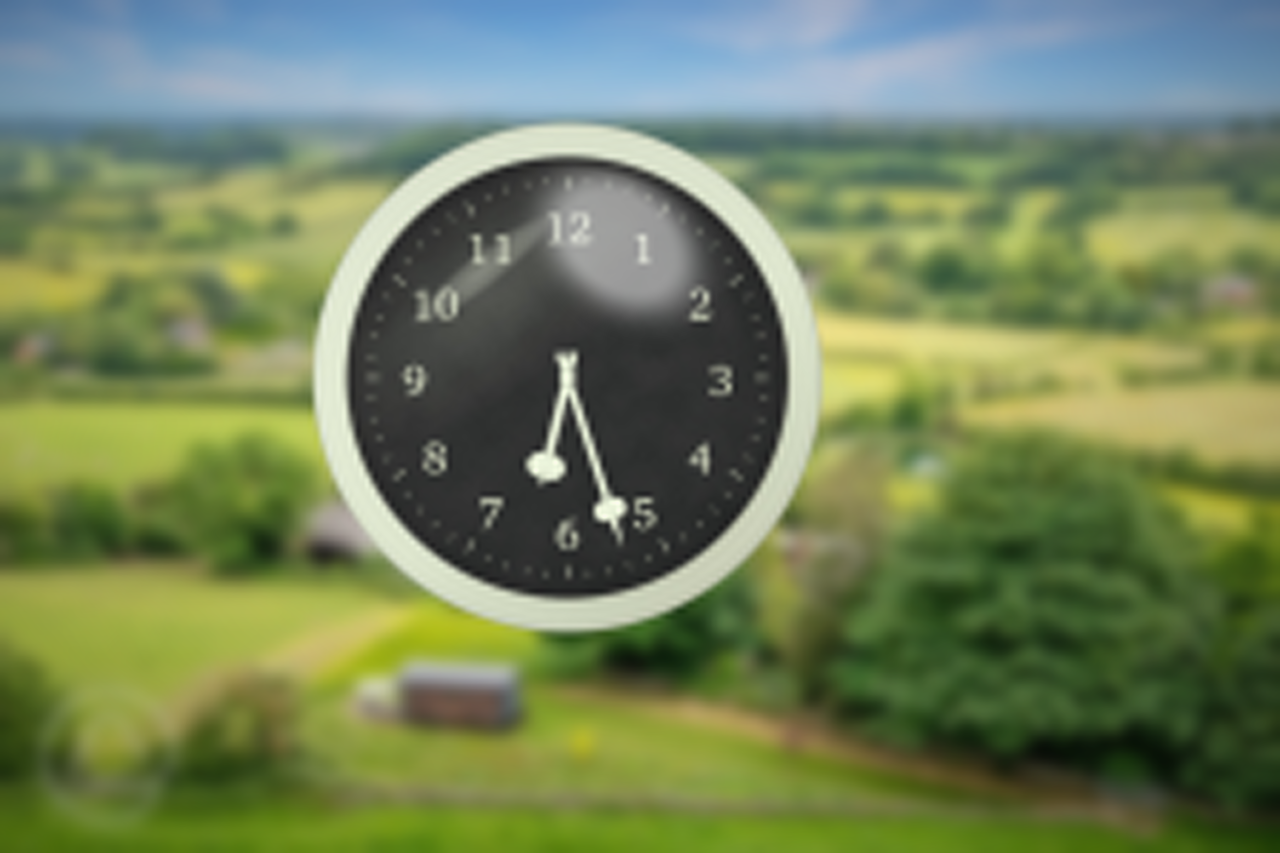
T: 6:27
